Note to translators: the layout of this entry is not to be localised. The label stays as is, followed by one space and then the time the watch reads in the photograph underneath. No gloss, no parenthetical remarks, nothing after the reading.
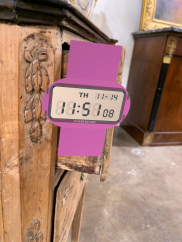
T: 11:51:08
